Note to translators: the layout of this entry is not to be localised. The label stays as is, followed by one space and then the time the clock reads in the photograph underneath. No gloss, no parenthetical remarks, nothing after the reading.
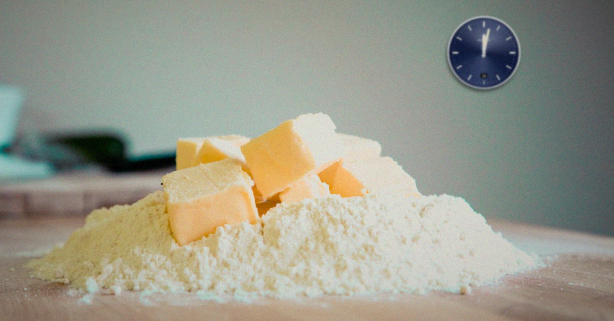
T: 12:02
